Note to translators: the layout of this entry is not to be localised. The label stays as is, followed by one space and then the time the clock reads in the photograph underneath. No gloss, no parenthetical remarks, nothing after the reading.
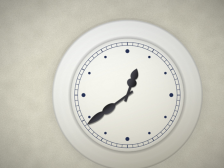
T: 12:39
